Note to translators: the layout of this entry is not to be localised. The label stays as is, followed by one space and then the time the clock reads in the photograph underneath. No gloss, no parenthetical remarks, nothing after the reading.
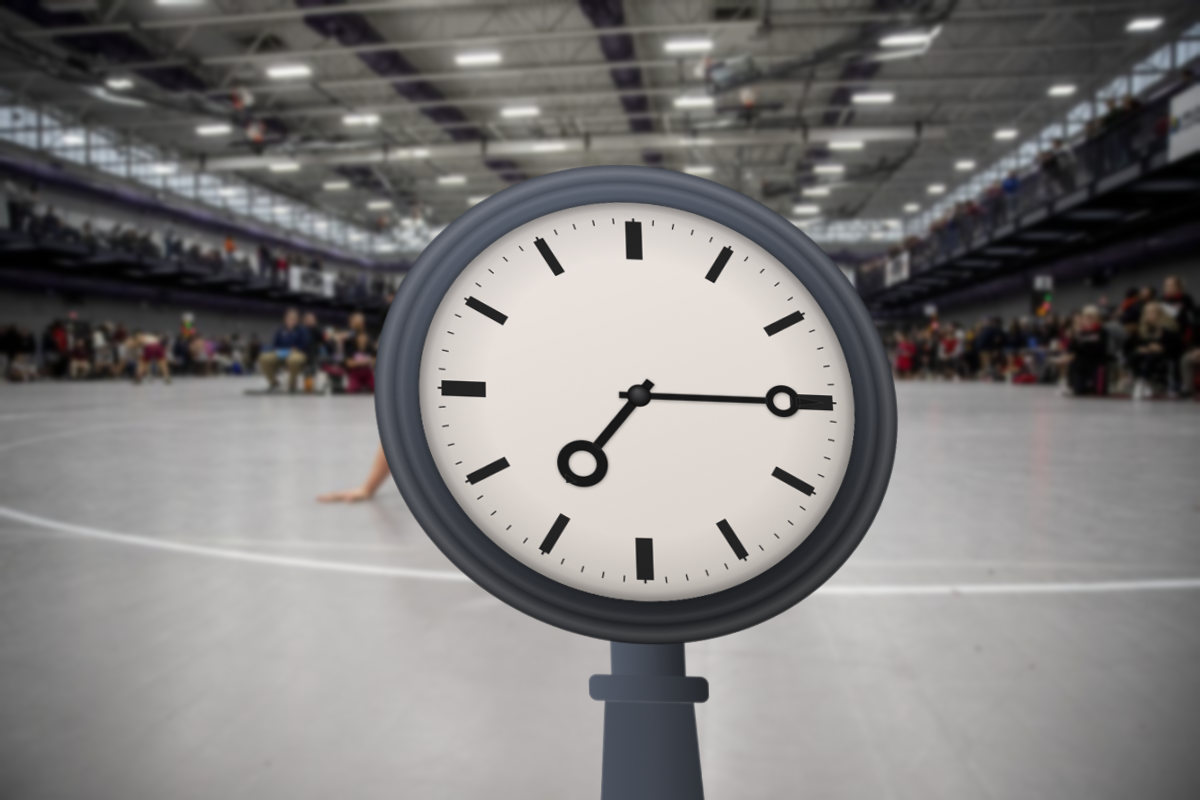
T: 7:15
